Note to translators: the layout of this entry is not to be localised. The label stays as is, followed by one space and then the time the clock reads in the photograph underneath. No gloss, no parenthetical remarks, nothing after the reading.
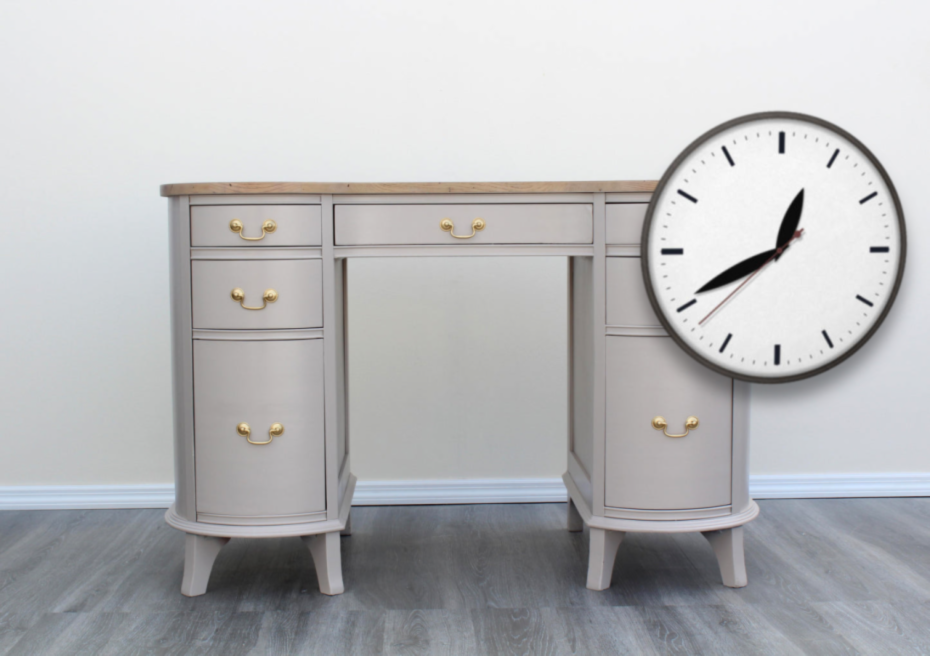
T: 12:40:38
